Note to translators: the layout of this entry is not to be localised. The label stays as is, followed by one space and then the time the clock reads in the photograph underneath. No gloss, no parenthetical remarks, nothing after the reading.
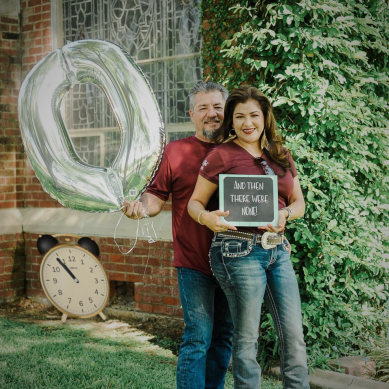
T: 10:54
